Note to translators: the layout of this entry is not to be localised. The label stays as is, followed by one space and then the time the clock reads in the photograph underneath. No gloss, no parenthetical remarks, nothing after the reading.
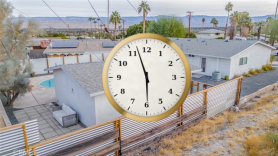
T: 5:57
